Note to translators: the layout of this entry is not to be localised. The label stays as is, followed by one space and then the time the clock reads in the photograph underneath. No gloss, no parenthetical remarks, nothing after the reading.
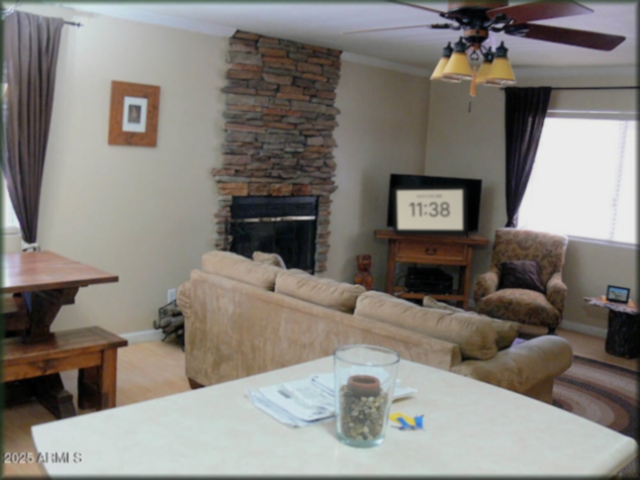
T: 11:38
